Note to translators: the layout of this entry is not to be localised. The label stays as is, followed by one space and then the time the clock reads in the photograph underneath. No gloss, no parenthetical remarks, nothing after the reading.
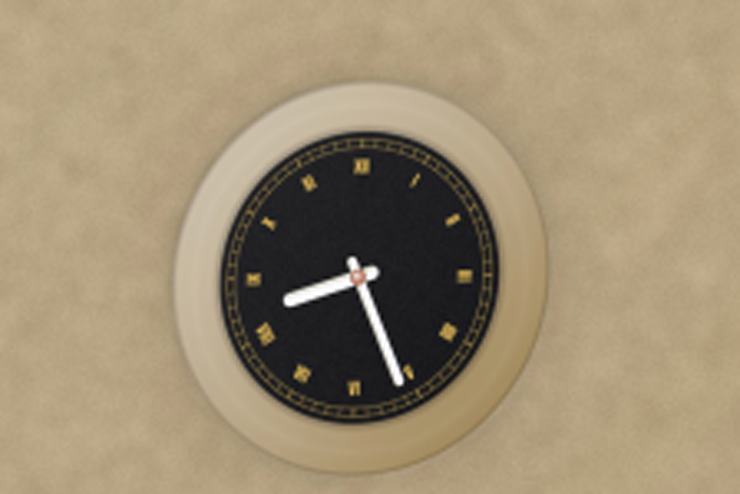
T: 8:26
